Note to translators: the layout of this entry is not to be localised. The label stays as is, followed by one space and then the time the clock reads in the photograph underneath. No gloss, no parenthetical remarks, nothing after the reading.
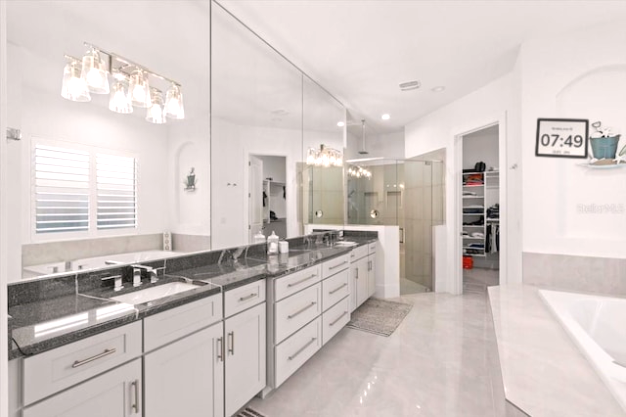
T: 7:49
